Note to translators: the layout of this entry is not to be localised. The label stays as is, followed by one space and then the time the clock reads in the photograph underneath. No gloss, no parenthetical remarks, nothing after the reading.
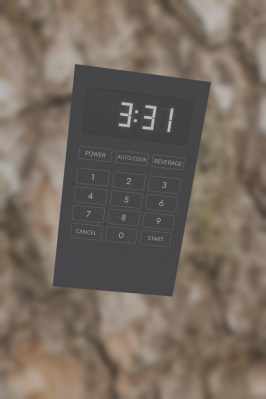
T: 3:31
